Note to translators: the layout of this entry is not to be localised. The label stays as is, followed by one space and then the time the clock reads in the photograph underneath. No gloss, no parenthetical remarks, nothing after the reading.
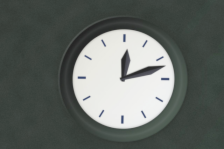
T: 12:12
